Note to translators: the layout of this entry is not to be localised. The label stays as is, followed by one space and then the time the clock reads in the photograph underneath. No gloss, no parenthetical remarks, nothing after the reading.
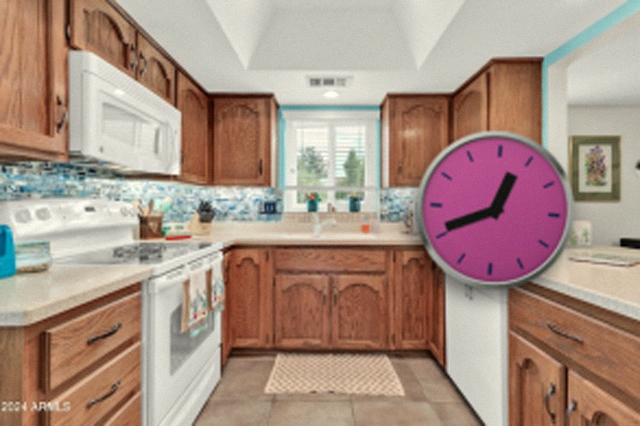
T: 12:41
